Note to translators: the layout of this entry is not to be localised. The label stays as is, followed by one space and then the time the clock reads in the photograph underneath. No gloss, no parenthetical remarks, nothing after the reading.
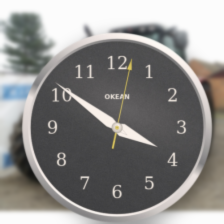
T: 3:51:02
